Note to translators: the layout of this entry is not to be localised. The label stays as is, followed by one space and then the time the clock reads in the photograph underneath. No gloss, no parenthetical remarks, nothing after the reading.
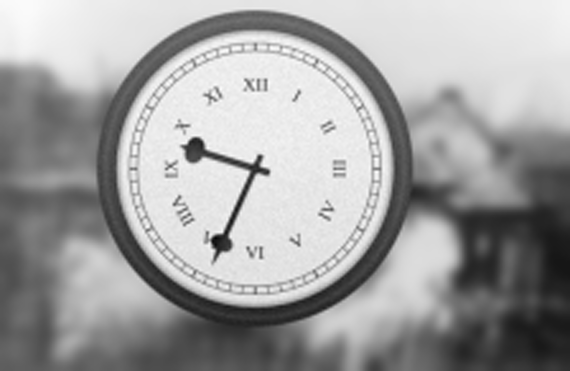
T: 9:34
